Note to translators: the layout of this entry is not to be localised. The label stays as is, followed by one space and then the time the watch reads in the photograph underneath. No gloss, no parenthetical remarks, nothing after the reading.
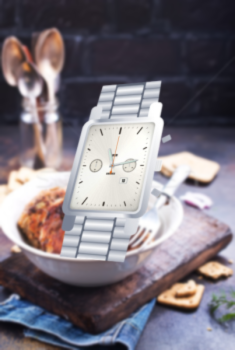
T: 11:13
